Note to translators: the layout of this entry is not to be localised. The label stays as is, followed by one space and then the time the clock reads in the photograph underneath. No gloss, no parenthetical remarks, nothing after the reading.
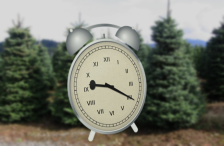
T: 9:20
